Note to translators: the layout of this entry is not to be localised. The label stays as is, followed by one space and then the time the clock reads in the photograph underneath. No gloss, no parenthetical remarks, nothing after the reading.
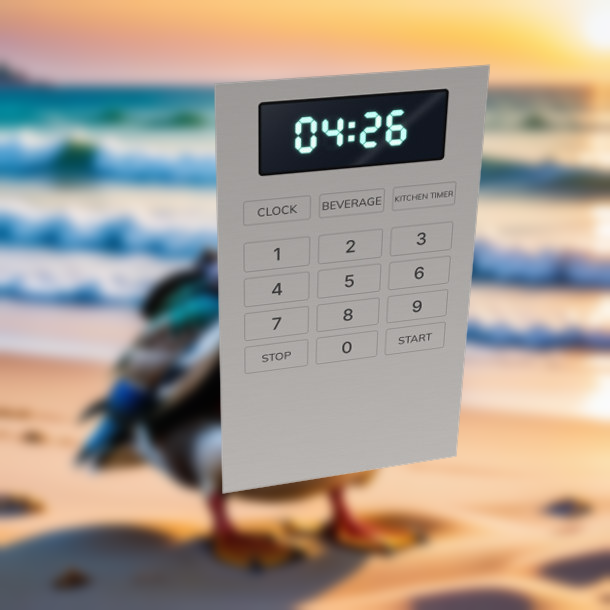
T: 4:26
